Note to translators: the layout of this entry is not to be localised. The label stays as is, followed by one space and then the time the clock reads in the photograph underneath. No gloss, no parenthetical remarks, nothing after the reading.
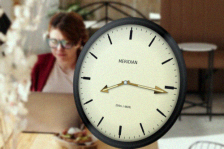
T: 8:16
